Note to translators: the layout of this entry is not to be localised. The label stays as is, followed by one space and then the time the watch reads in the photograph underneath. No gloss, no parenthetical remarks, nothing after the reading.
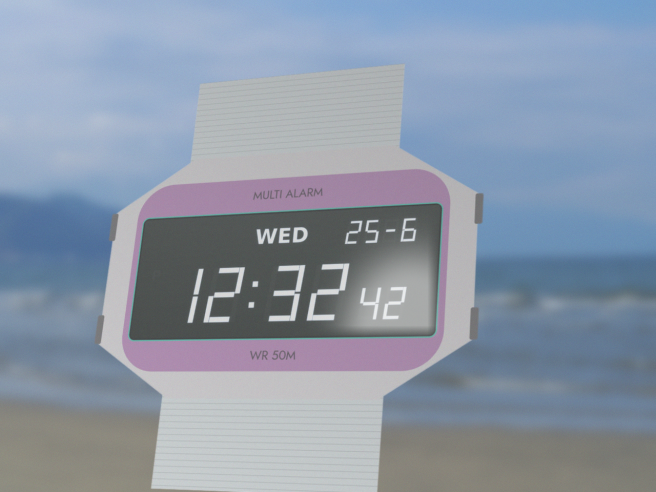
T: 12:32:42
